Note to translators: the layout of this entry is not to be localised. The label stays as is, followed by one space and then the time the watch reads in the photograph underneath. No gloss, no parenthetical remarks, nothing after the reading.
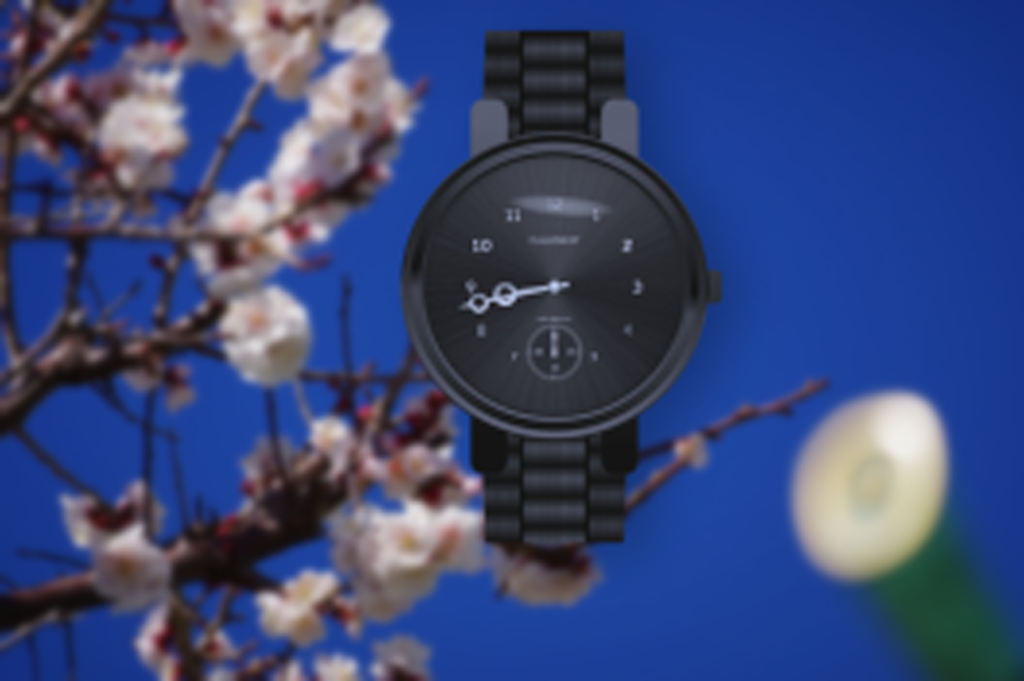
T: 8:43
